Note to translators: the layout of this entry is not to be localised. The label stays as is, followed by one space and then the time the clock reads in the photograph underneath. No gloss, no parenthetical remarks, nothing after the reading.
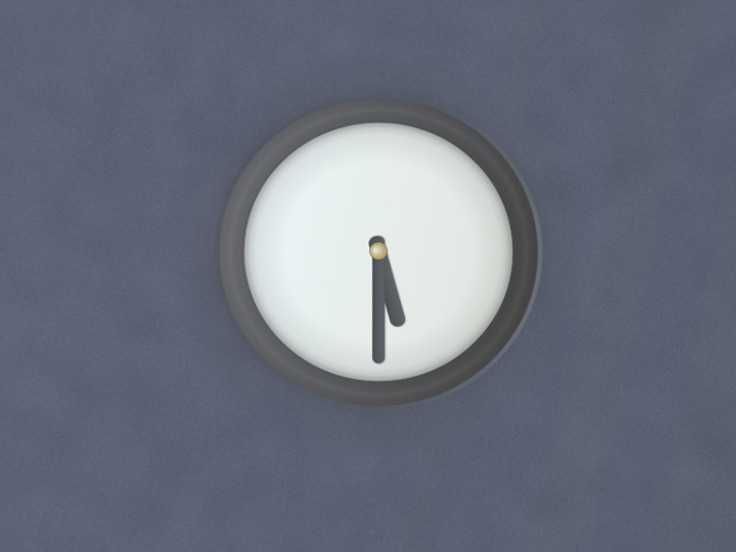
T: 5:30
